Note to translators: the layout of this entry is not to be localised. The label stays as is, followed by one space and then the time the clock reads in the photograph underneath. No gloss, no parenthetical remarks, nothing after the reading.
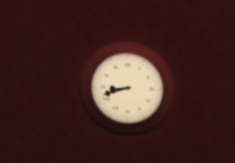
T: 8:42
